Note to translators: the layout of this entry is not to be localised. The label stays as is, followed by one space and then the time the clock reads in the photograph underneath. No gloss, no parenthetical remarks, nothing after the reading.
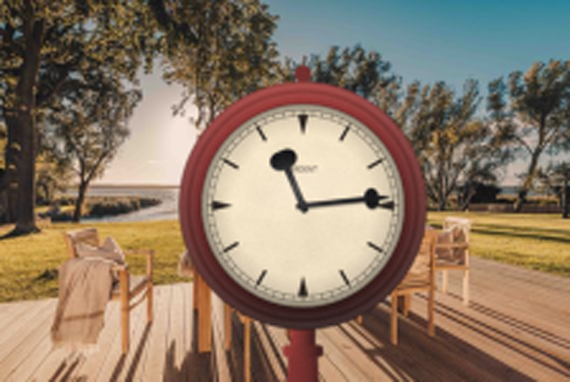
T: 11:14
